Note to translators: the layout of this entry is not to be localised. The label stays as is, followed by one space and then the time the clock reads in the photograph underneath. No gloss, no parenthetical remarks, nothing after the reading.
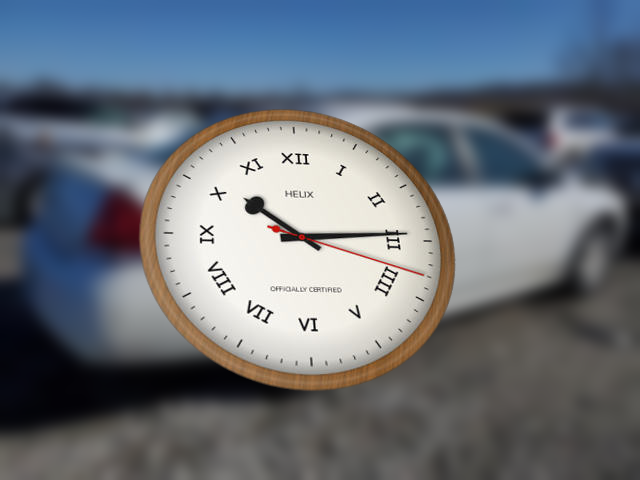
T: 10:14:18
